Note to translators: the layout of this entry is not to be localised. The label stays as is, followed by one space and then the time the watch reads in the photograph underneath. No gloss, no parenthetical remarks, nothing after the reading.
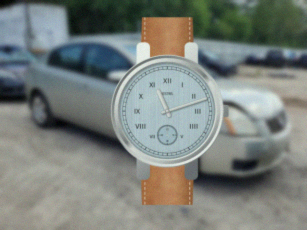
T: 11:12
